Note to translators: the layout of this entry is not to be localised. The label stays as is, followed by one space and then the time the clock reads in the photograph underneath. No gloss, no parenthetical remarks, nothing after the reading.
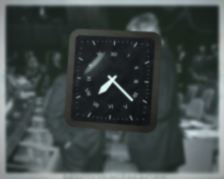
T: 7:22
